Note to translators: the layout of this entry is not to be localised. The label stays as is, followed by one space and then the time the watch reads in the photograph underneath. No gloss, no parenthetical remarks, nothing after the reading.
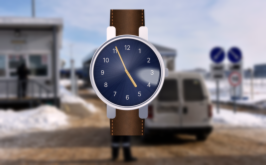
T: 4:56
